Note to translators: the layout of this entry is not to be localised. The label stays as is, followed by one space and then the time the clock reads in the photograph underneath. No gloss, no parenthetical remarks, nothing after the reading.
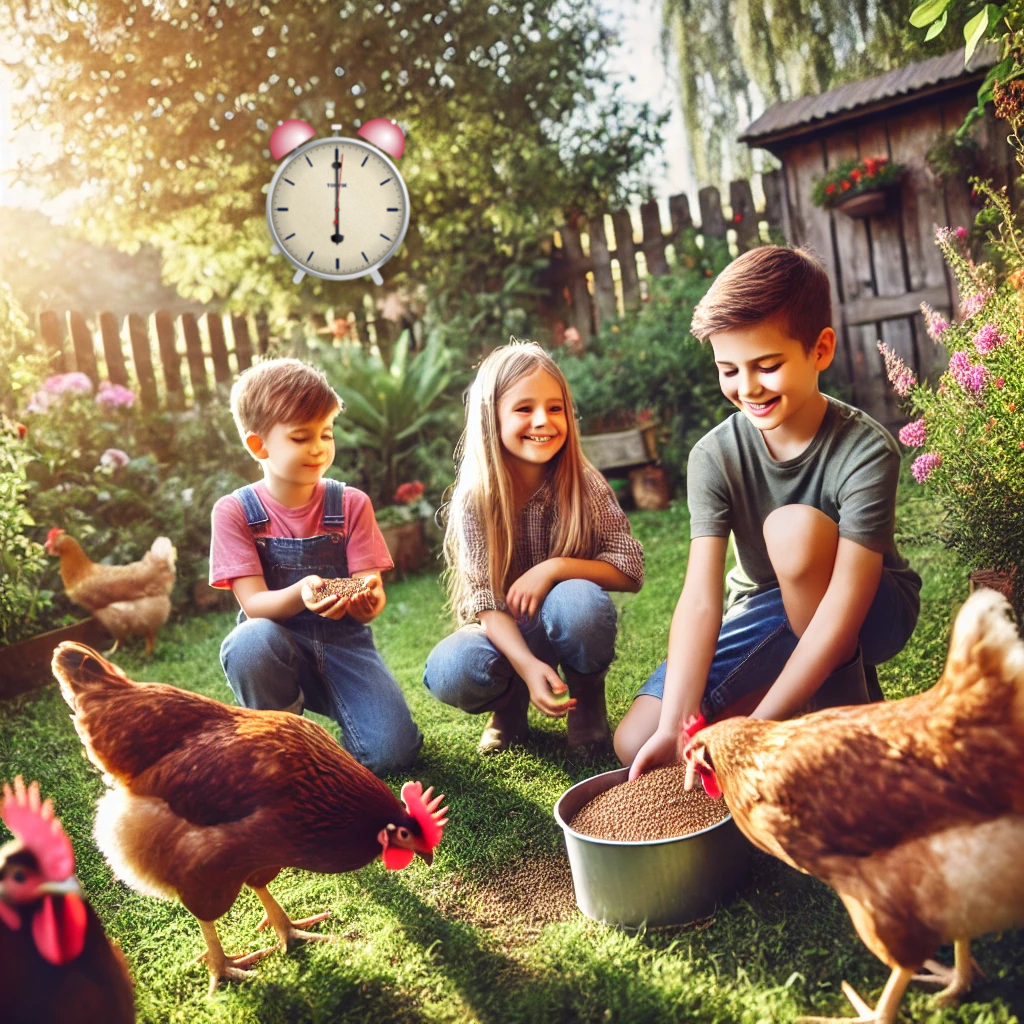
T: 6:00:01
